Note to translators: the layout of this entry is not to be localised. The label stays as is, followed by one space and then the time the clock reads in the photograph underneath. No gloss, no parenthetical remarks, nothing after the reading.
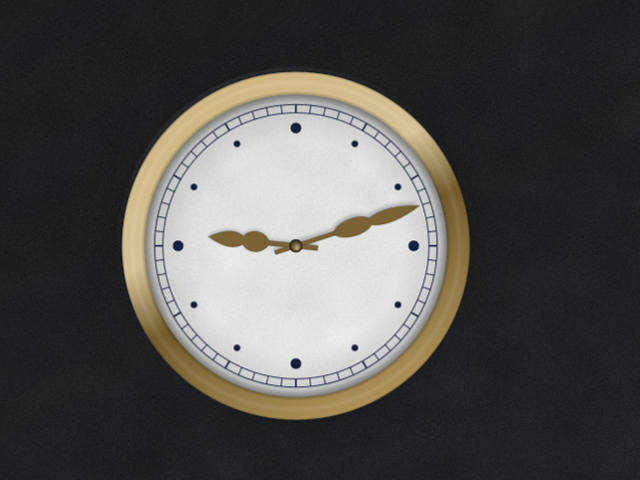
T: 9:12
